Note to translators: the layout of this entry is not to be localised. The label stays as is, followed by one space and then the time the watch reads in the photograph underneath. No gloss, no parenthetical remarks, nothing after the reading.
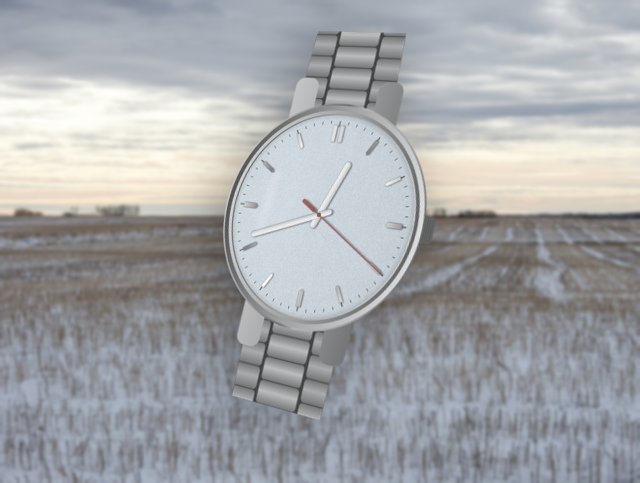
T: 12:41:20
